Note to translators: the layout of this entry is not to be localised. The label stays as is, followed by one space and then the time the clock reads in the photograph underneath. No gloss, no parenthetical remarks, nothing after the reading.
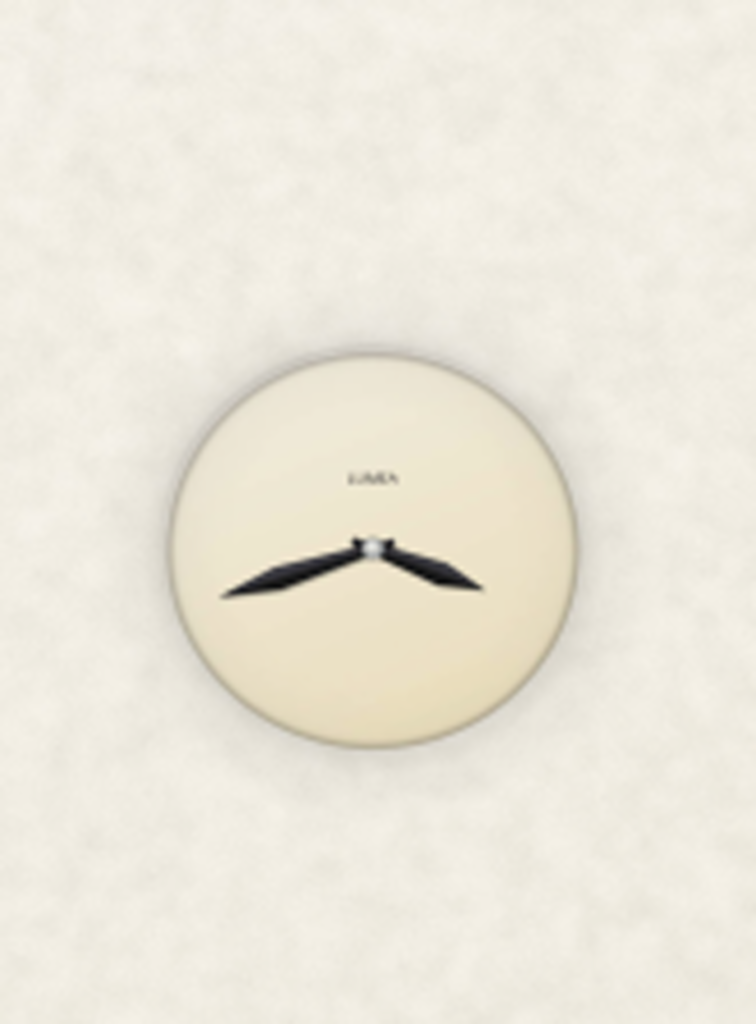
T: 3:42
